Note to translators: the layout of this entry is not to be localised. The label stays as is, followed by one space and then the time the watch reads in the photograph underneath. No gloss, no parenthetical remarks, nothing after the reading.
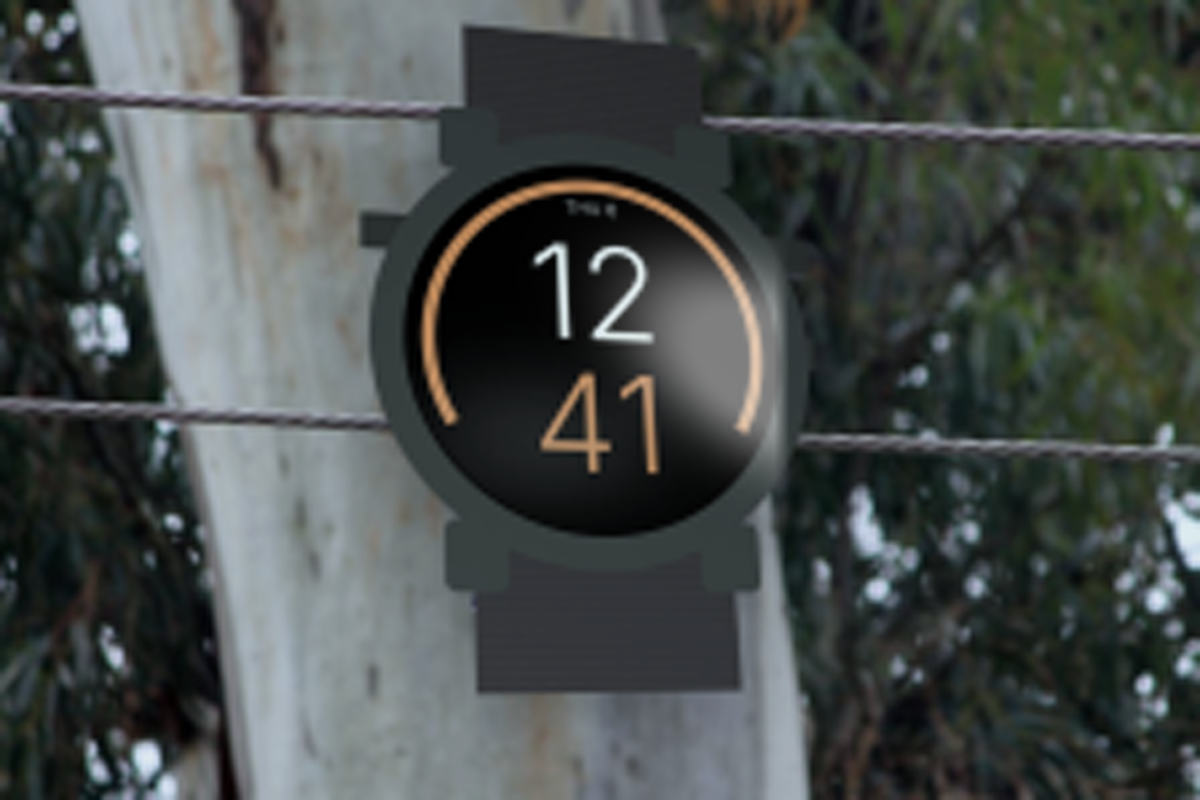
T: 12:41
